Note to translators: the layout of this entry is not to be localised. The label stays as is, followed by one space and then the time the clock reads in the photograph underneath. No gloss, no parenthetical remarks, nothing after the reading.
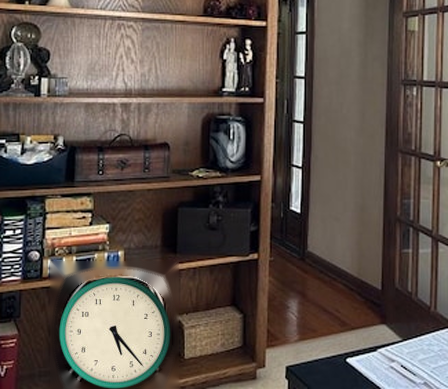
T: 5:23
